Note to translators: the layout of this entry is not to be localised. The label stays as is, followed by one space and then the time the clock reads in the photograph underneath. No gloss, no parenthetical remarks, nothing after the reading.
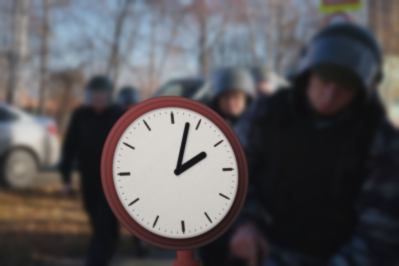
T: 2:03
